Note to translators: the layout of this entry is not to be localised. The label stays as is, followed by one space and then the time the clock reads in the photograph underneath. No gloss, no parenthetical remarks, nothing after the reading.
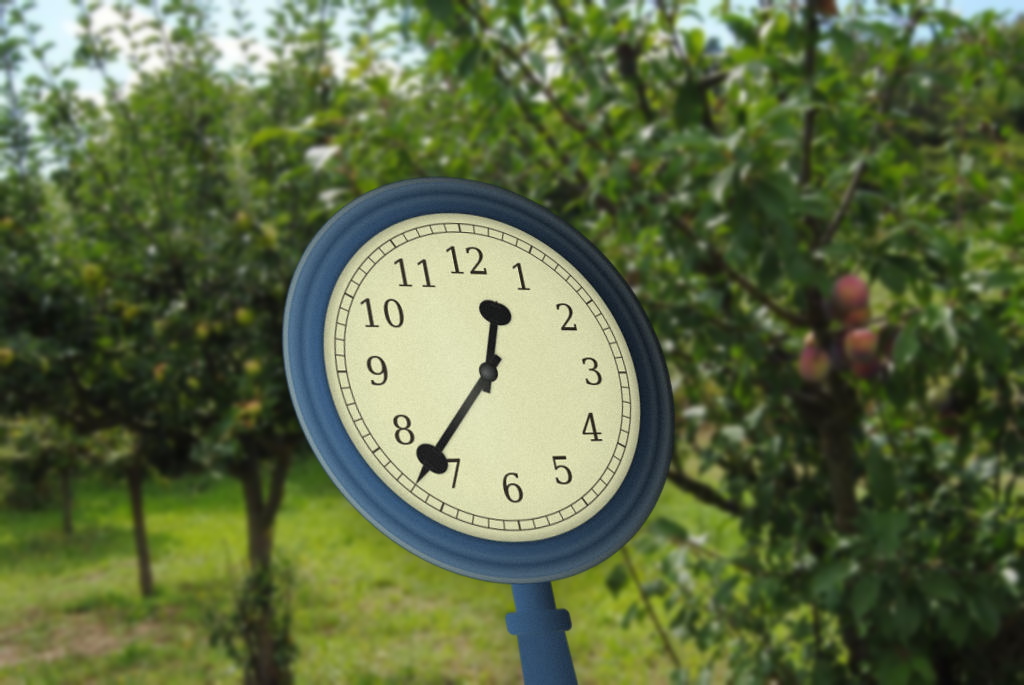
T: 12:37
